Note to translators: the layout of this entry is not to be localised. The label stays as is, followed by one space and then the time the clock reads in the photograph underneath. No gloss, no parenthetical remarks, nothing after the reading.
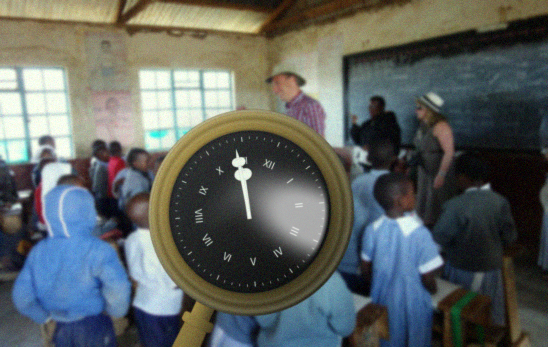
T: 10:54
